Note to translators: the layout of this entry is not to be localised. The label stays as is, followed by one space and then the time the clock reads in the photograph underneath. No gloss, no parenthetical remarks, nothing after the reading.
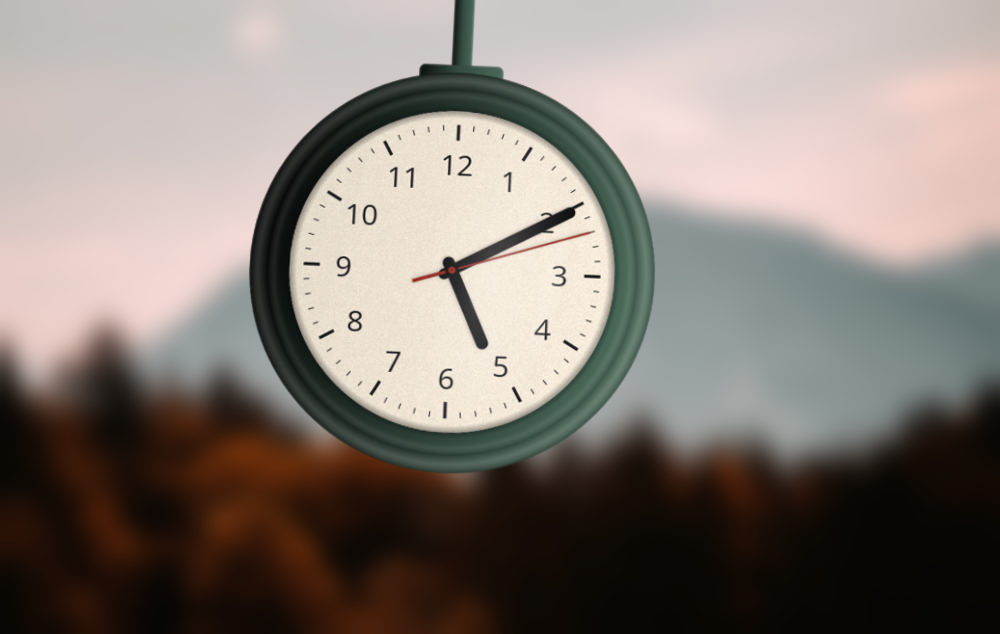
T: 5:10:12
